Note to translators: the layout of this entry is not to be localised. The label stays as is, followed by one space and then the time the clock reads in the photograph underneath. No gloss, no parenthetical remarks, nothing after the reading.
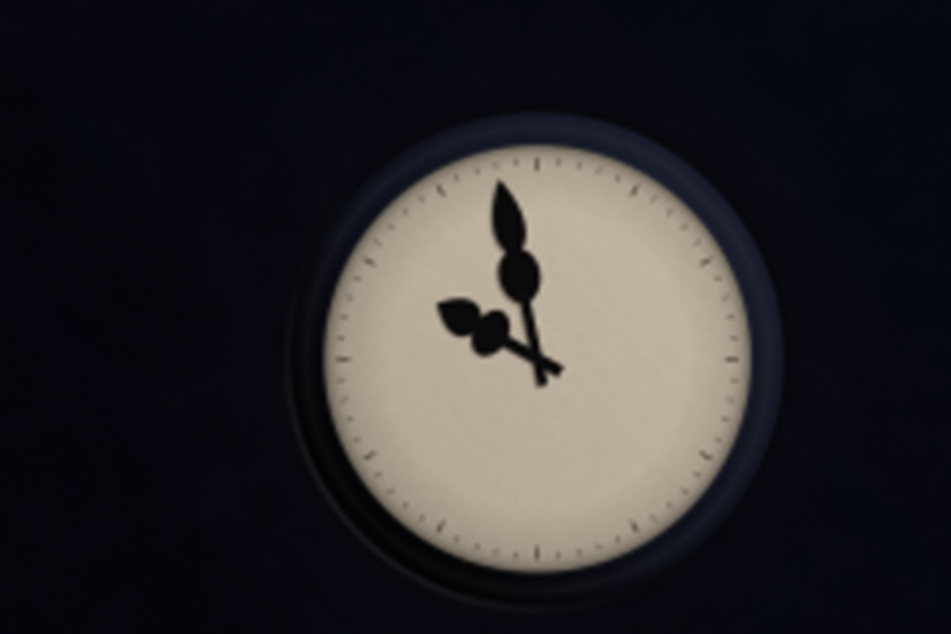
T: 9:58
